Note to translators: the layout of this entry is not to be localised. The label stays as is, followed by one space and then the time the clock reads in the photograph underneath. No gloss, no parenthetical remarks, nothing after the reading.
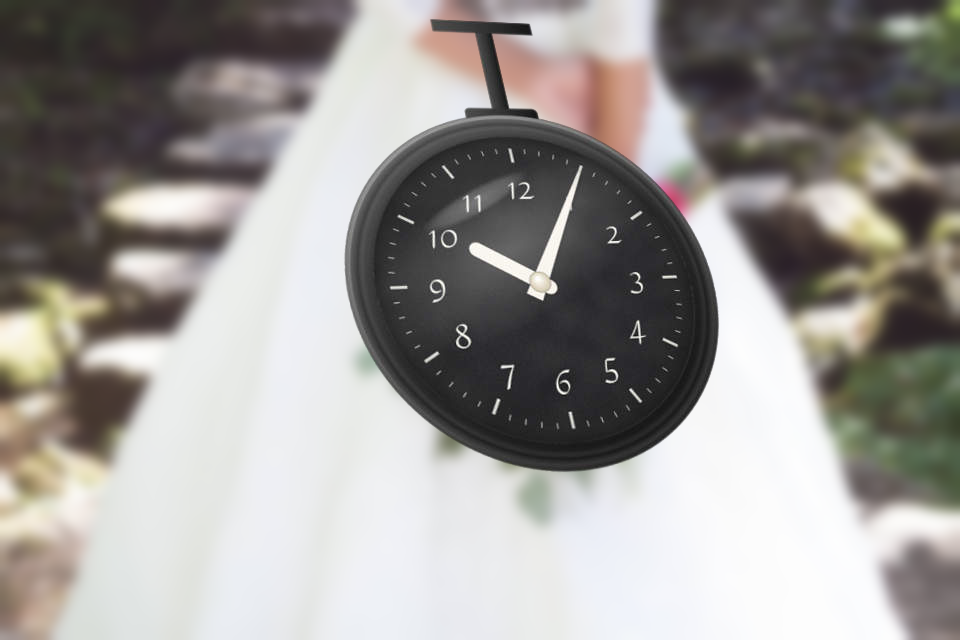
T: 10:05
